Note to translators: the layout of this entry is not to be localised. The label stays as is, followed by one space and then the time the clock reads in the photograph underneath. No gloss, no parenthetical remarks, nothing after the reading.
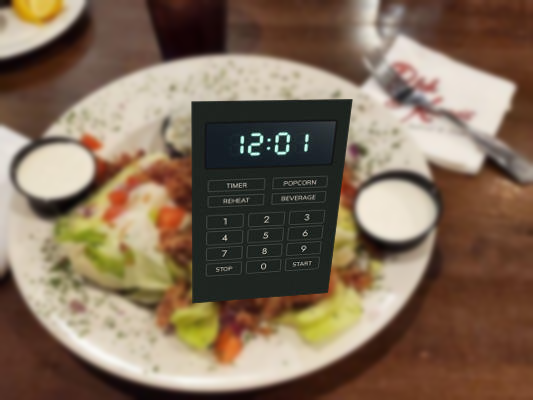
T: 12:01
